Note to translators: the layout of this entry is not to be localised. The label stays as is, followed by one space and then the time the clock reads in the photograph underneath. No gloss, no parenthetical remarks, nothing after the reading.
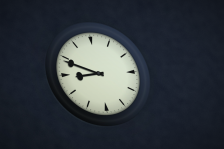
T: 8:49
